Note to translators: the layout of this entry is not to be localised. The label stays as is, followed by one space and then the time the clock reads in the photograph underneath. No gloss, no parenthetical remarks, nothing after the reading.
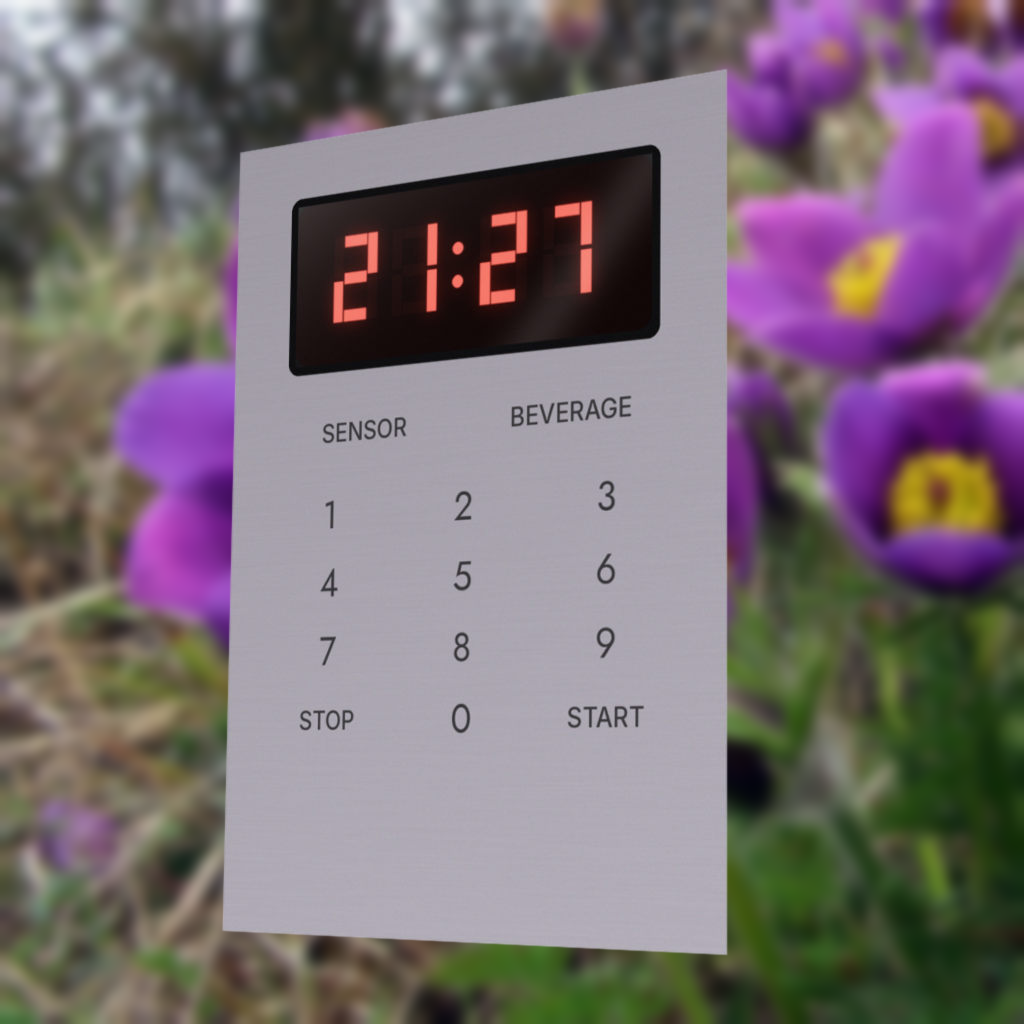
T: 21:27
